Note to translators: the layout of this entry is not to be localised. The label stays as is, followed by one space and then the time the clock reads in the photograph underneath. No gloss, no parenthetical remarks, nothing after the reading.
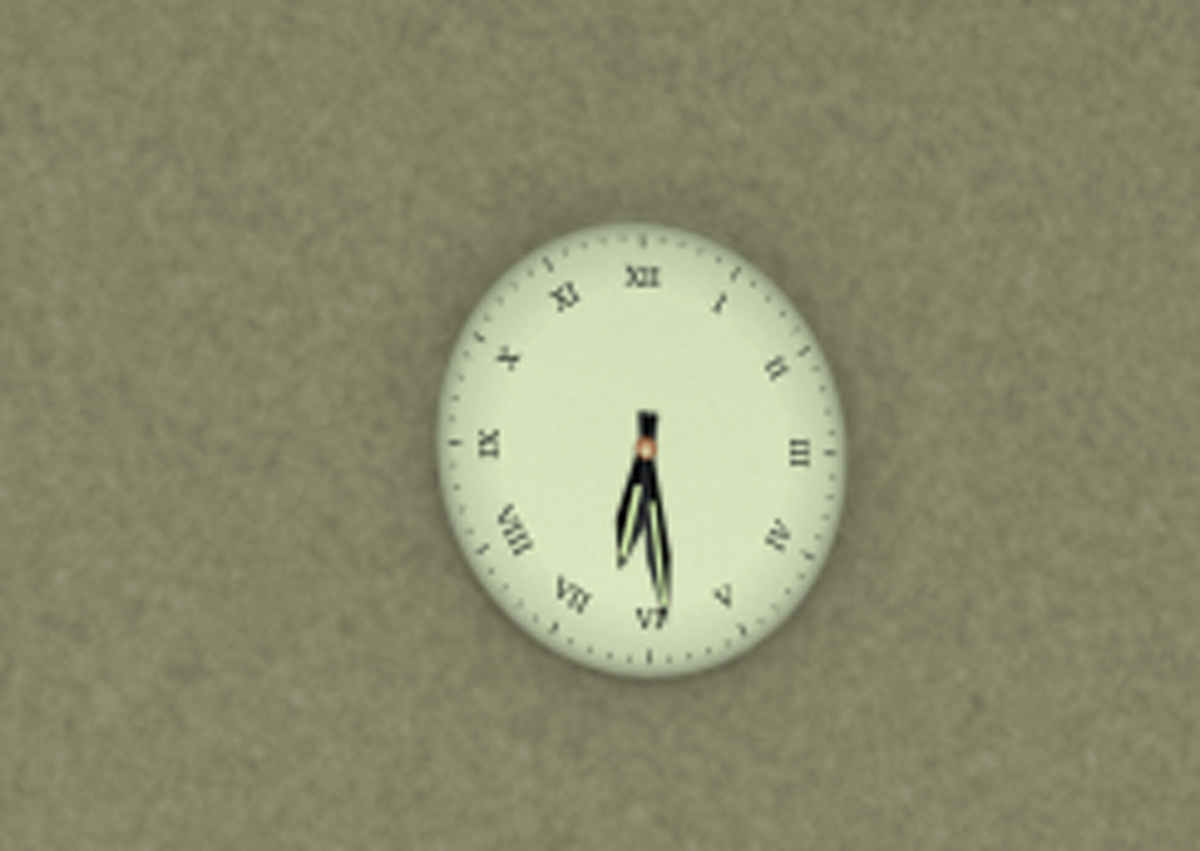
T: 6:29
